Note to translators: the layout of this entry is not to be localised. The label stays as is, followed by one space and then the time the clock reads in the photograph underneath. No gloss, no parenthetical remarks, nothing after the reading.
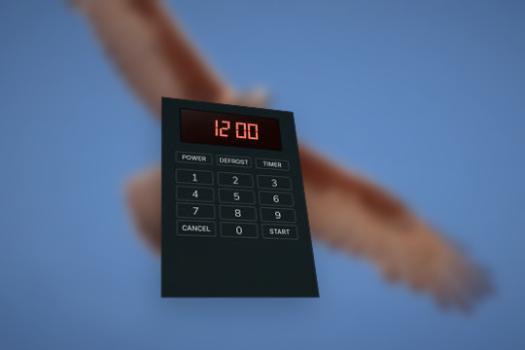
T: 12:00
